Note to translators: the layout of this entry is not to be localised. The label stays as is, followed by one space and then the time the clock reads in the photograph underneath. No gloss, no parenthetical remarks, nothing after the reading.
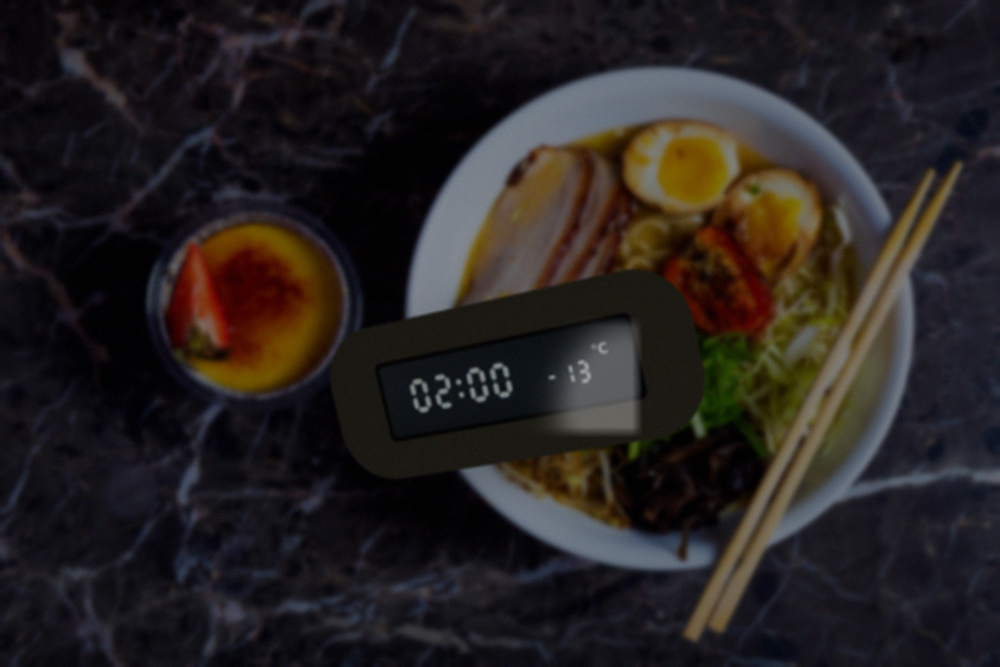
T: 2:00
